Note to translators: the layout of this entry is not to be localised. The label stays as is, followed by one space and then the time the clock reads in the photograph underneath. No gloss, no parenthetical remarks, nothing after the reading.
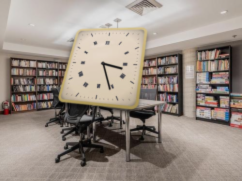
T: 3:26
